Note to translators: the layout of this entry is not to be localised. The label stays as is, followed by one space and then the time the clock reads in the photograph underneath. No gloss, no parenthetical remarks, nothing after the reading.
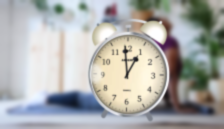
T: 12:59
